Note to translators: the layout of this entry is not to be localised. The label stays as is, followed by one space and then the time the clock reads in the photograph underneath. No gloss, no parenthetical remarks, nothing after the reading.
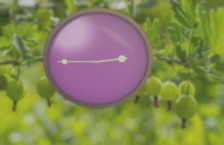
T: 2:45
